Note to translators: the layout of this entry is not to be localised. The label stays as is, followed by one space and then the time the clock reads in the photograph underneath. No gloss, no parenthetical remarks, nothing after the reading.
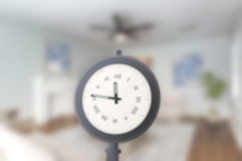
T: 11:46
